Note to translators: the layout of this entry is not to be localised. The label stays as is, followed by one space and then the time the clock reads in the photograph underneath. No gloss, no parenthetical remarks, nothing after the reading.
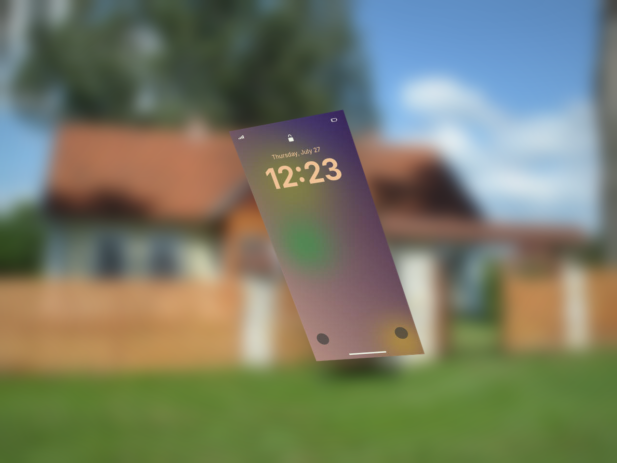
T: 12:23
